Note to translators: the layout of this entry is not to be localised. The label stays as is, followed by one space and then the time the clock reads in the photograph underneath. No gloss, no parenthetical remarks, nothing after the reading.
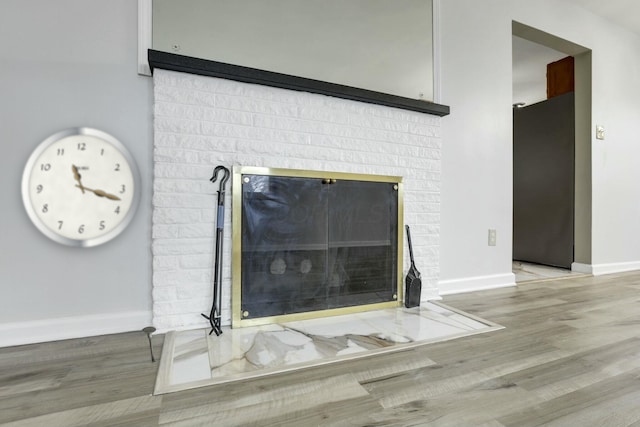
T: 11:18
